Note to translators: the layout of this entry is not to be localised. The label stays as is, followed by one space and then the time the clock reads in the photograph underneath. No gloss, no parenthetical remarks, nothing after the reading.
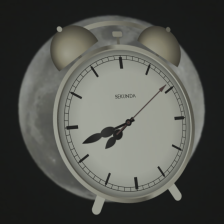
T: 7:42:09
